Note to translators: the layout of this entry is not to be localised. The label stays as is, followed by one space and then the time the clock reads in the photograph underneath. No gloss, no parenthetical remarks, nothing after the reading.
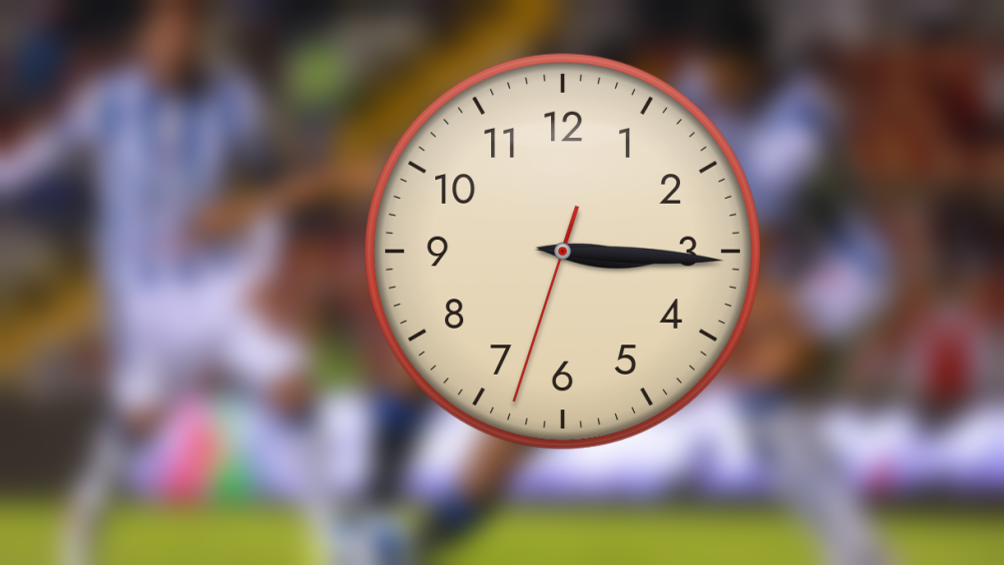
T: 3:15:33
